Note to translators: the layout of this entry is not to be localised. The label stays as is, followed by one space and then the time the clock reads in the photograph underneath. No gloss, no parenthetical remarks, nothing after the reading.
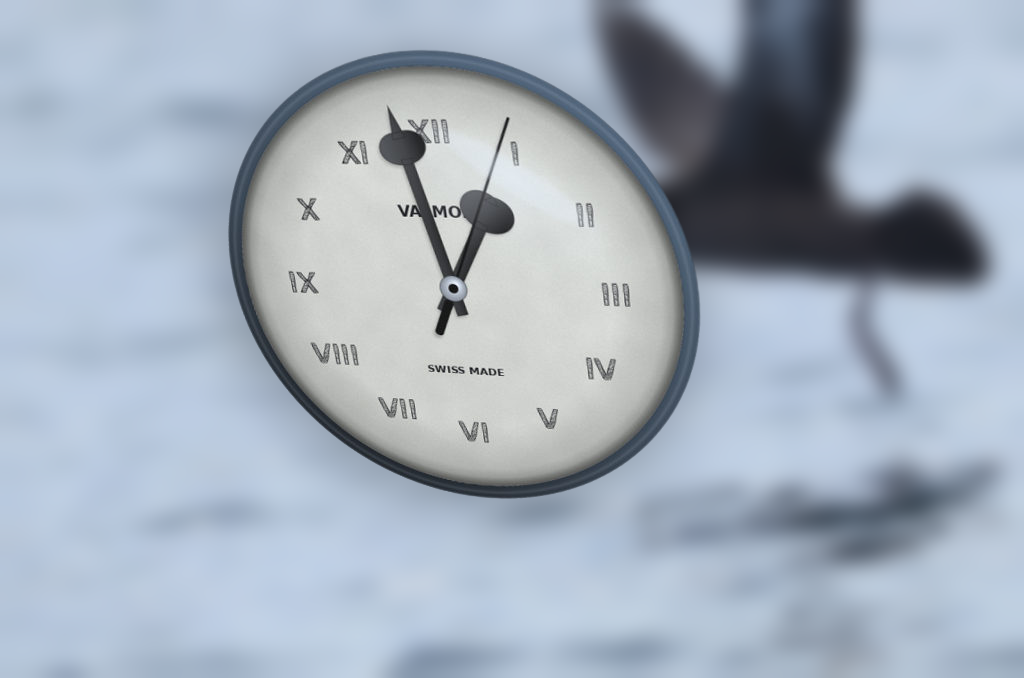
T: 12:58:04
